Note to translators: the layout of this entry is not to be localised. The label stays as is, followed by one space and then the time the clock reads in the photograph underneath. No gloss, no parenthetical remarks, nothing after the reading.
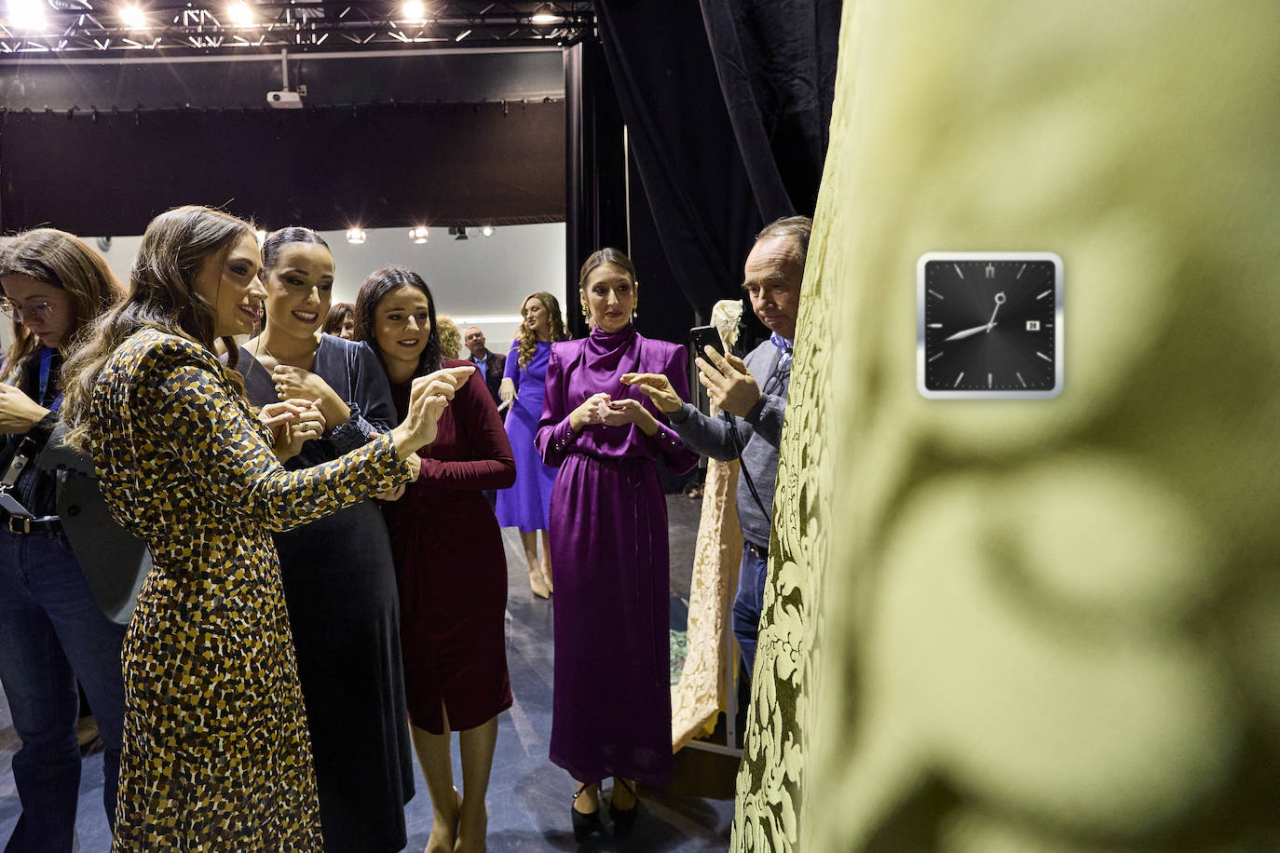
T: 12:42
